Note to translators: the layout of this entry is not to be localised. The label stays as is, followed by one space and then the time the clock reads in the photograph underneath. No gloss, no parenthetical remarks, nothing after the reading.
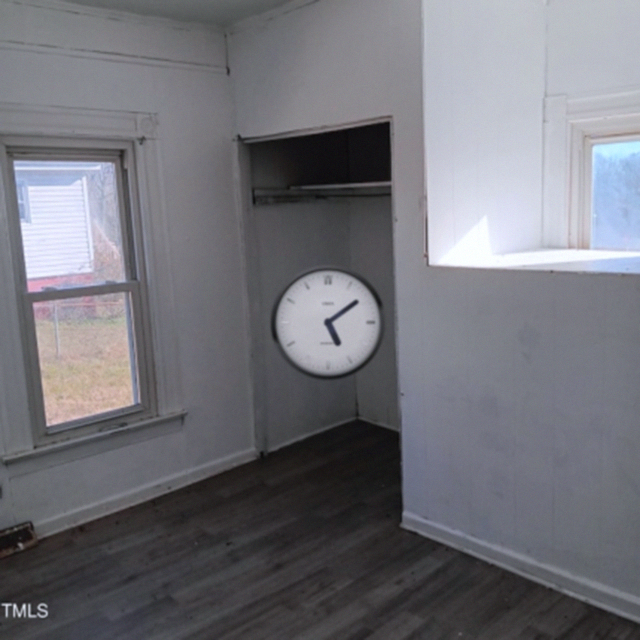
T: 5:09
